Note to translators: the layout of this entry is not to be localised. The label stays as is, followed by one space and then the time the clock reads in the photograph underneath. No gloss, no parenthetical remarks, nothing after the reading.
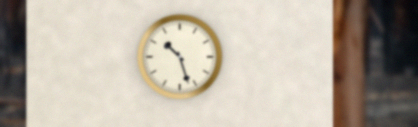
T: 10:27
